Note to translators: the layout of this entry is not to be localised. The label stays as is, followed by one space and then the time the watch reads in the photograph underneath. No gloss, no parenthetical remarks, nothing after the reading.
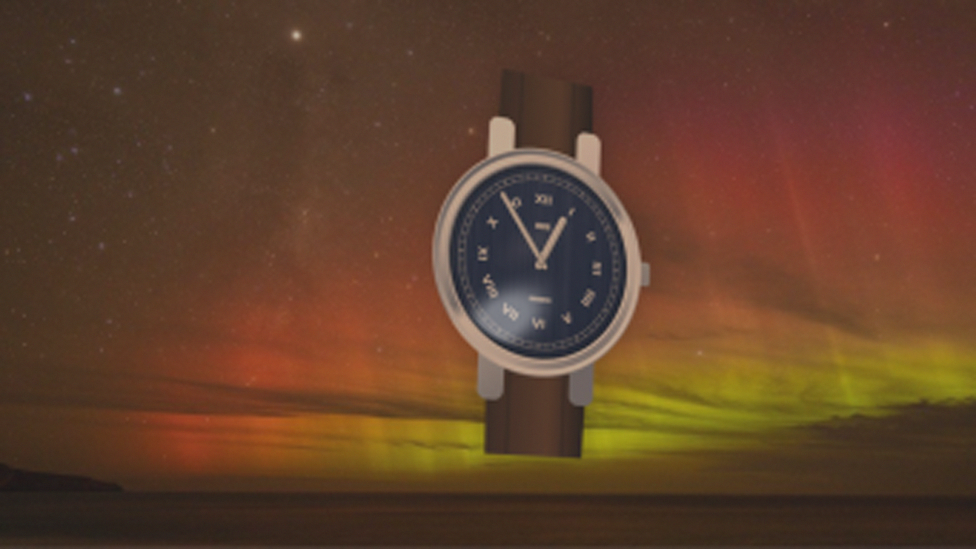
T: 12:54
